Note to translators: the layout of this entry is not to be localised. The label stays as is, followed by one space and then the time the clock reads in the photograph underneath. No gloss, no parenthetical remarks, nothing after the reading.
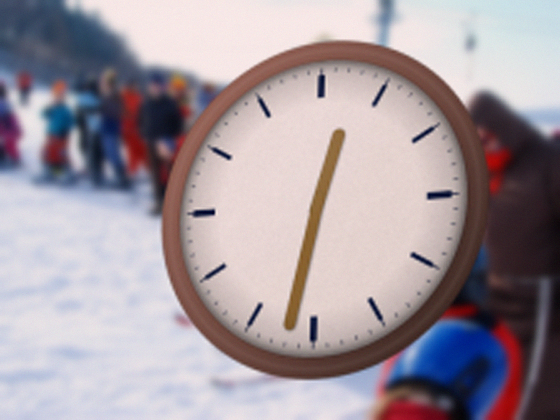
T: 12:32
